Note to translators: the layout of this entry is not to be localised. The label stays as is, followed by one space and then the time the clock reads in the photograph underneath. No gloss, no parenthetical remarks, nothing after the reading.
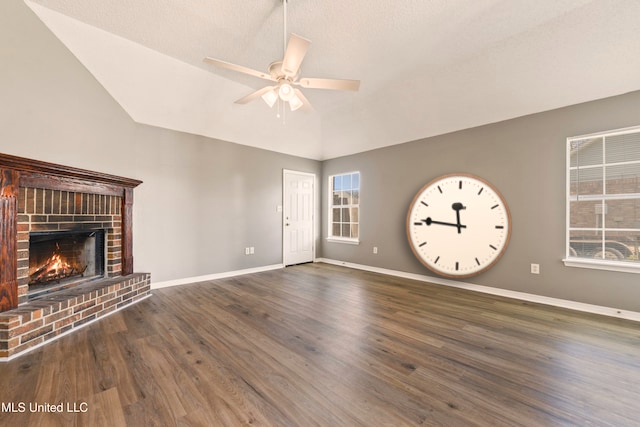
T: 11:46
